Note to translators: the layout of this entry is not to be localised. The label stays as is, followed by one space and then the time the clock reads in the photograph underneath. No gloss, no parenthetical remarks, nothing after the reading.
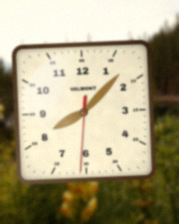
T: 8:07:31
